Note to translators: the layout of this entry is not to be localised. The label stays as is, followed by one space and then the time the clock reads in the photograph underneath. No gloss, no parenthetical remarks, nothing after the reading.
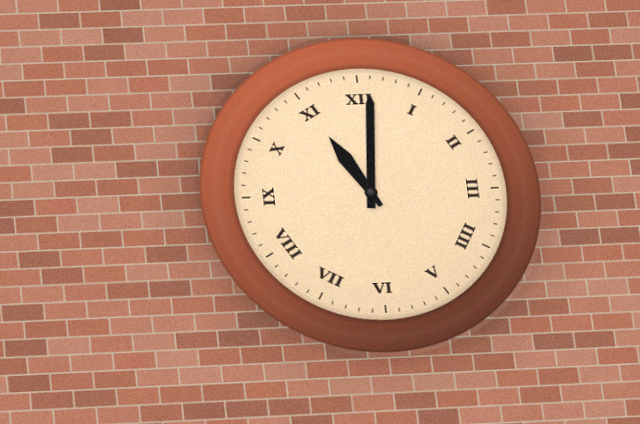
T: 11:01
